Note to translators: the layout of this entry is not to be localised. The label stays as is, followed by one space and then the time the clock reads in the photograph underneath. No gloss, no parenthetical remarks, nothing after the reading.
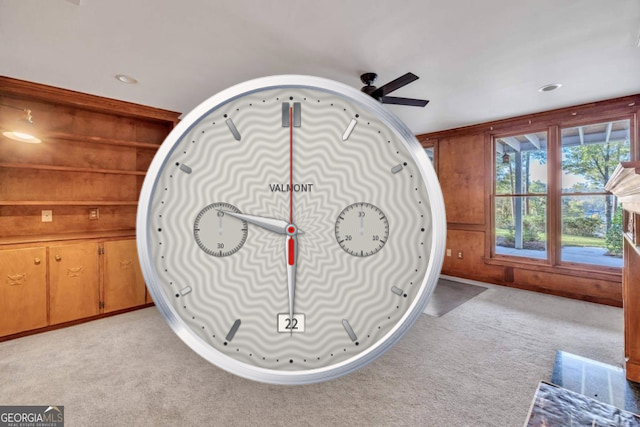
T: 9:30
